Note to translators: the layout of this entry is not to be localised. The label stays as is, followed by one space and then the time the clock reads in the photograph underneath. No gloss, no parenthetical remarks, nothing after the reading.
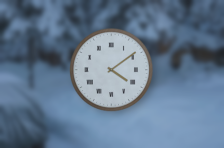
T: 4:09
